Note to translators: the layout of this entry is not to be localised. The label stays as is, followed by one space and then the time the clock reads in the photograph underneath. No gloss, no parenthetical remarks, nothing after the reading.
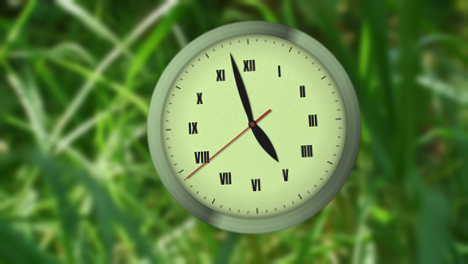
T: 4:57:39
